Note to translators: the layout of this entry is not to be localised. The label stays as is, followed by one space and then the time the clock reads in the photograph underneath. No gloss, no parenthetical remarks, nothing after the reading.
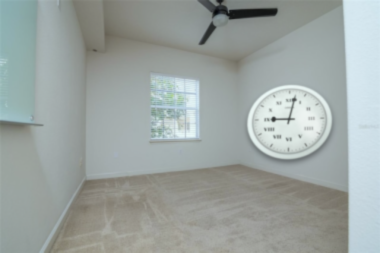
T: 9:02
